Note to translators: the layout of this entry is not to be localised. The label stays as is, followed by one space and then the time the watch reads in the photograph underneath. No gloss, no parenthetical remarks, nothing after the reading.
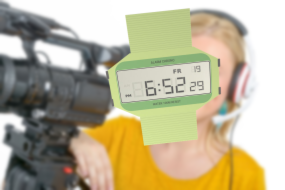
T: 6:52:29
